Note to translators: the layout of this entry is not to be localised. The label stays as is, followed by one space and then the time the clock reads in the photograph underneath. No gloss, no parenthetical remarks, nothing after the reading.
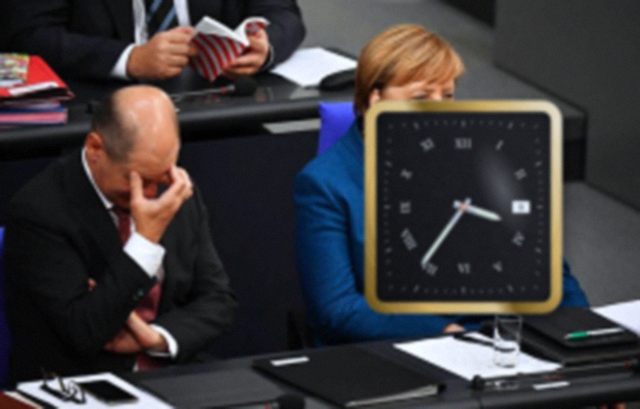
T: 3:36
